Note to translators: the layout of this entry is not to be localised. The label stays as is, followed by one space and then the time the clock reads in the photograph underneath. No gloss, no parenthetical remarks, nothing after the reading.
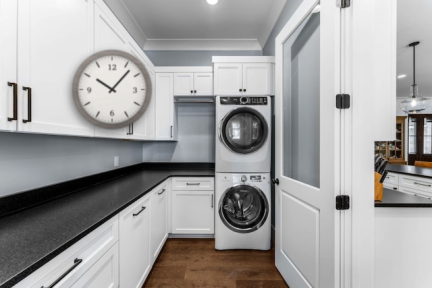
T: 10:07
